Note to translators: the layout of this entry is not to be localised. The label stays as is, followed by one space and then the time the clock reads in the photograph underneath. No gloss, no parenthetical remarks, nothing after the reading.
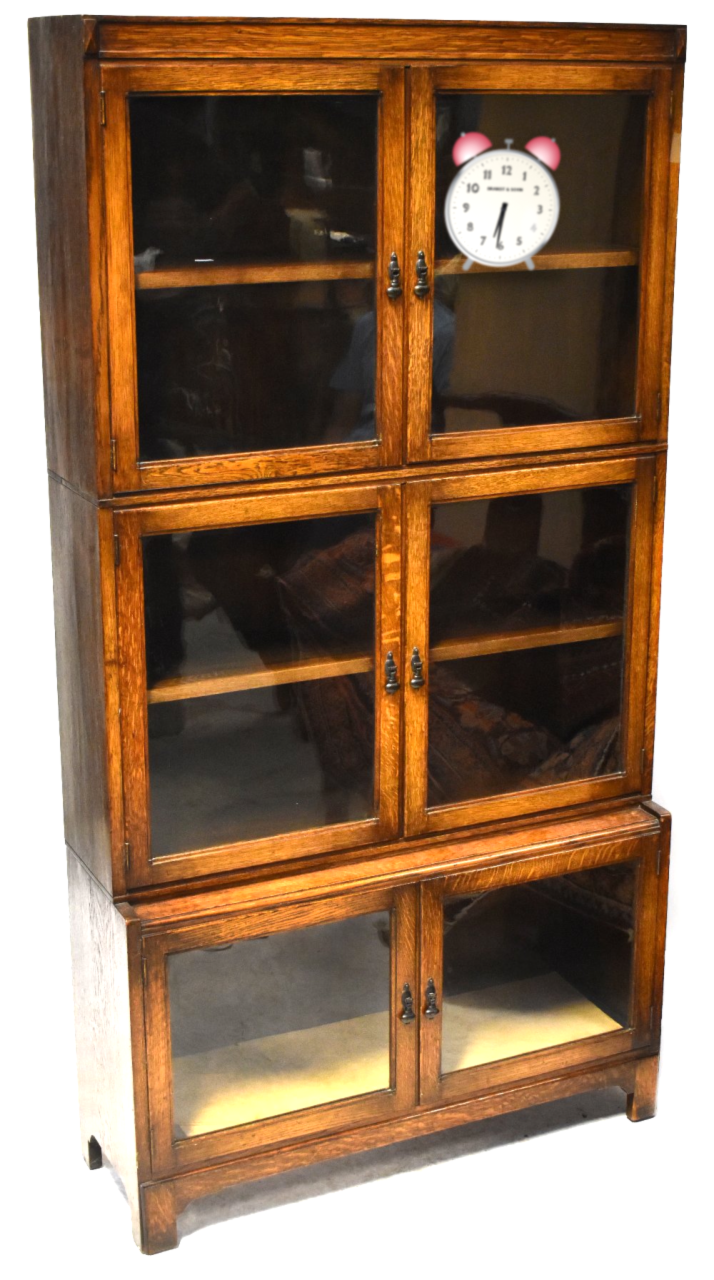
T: 6:31
